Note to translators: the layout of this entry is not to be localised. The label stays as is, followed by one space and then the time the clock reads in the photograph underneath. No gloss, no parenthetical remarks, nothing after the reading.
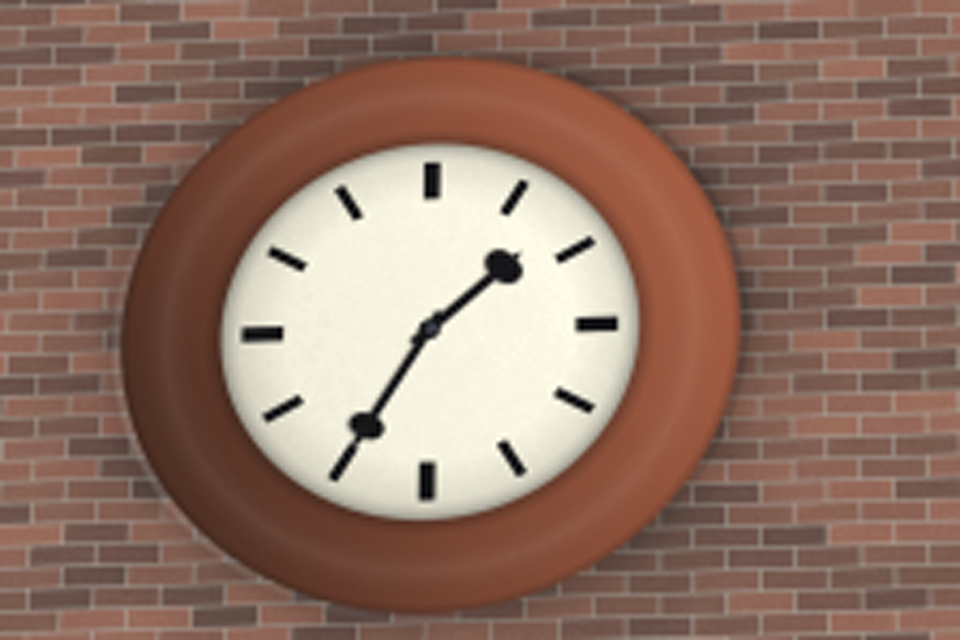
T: 1:35
